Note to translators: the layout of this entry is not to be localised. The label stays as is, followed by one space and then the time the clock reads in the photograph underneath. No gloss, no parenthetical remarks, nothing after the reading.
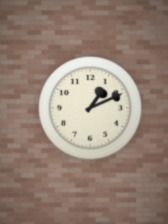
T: 1:11
